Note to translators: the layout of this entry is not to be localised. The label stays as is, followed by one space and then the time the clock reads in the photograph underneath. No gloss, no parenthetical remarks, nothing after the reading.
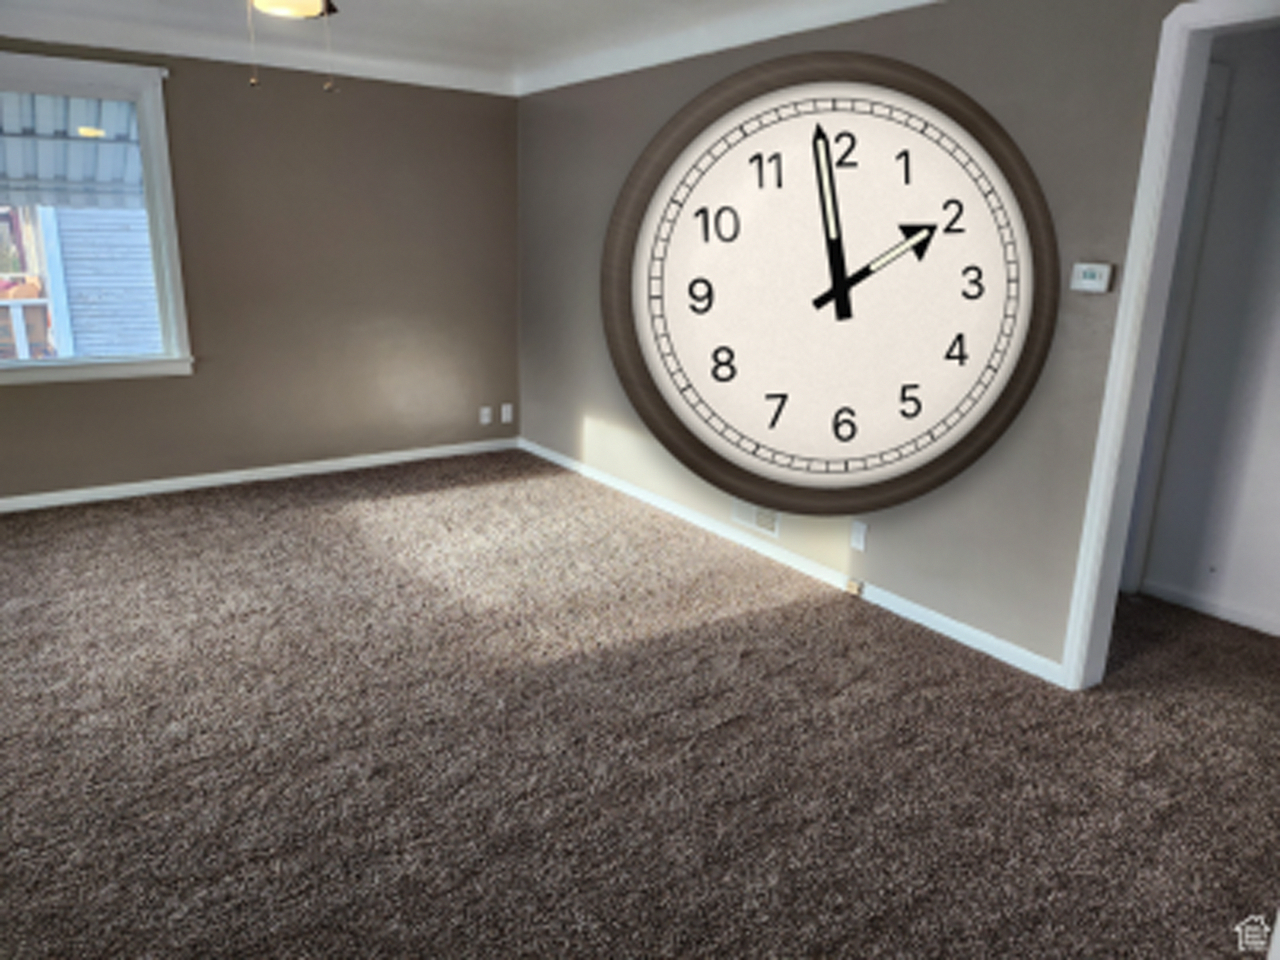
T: 1:59
